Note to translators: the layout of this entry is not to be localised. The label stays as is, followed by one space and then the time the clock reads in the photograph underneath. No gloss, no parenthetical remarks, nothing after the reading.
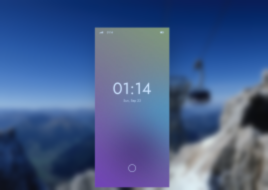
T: 1:14
